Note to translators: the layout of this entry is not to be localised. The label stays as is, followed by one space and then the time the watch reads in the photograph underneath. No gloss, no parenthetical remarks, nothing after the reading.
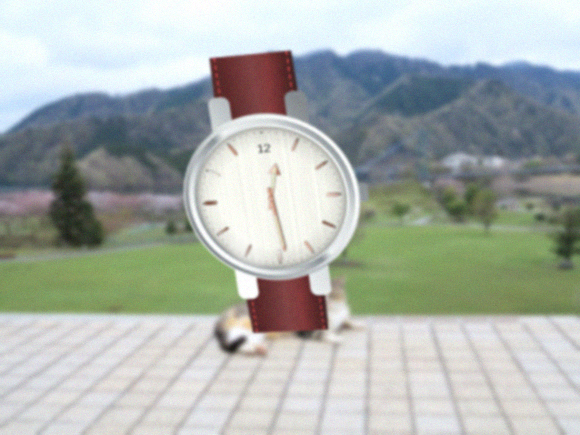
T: 12:29
